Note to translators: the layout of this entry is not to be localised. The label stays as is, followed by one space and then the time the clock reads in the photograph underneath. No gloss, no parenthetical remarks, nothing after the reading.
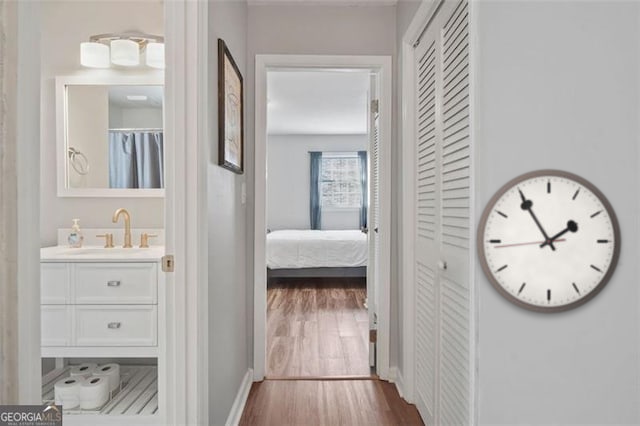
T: 1:54:44
